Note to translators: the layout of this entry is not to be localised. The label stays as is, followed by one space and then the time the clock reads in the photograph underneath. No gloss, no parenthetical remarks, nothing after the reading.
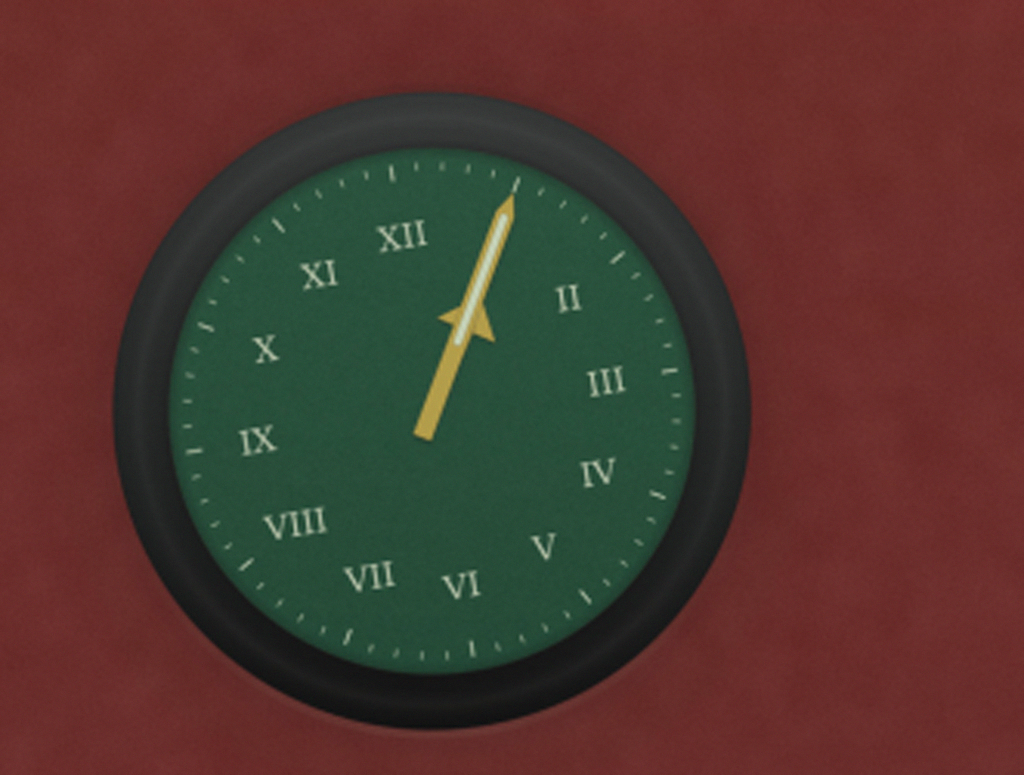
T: 1:05
